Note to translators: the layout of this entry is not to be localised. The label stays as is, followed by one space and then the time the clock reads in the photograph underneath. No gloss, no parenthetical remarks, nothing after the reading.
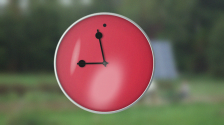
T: 8:58
